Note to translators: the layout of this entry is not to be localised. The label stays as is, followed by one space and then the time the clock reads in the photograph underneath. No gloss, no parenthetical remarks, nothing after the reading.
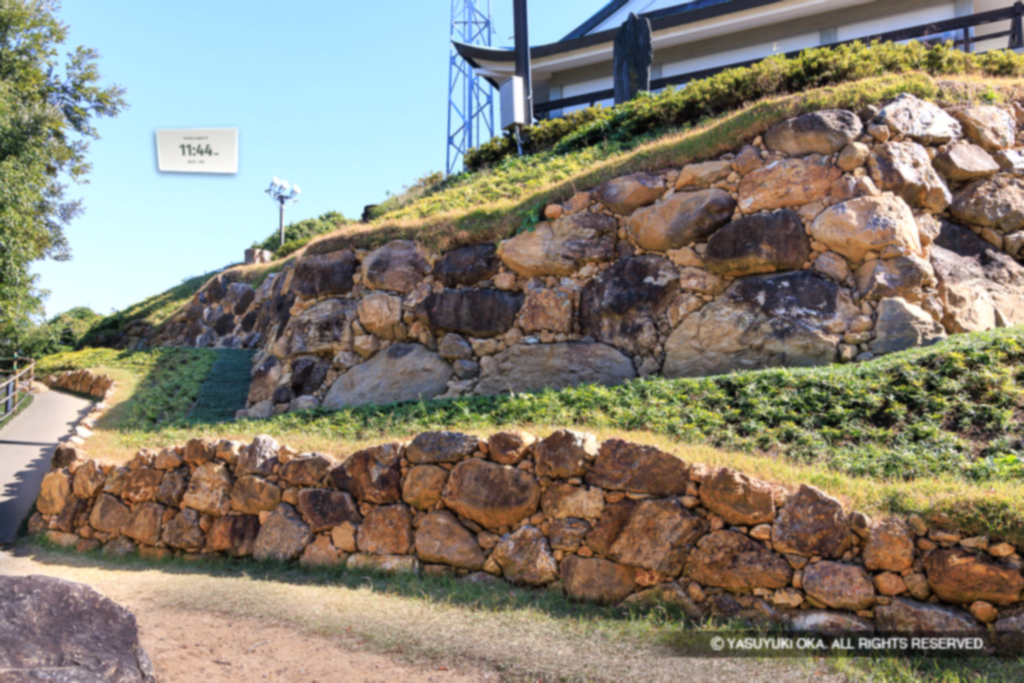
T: 11:44
